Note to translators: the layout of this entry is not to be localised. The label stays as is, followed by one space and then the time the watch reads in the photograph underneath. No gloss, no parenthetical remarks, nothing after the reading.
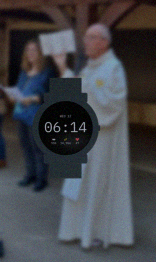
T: 6:14
